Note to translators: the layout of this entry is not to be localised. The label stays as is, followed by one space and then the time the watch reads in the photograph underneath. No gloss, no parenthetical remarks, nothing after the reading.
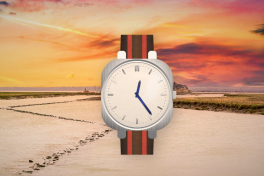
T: 12:24
